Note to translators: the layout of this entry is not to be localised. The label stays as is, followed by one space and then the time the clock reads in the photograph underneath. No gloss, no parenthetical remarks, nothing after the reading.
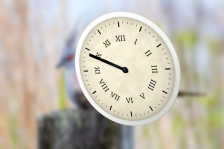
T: 9:49
